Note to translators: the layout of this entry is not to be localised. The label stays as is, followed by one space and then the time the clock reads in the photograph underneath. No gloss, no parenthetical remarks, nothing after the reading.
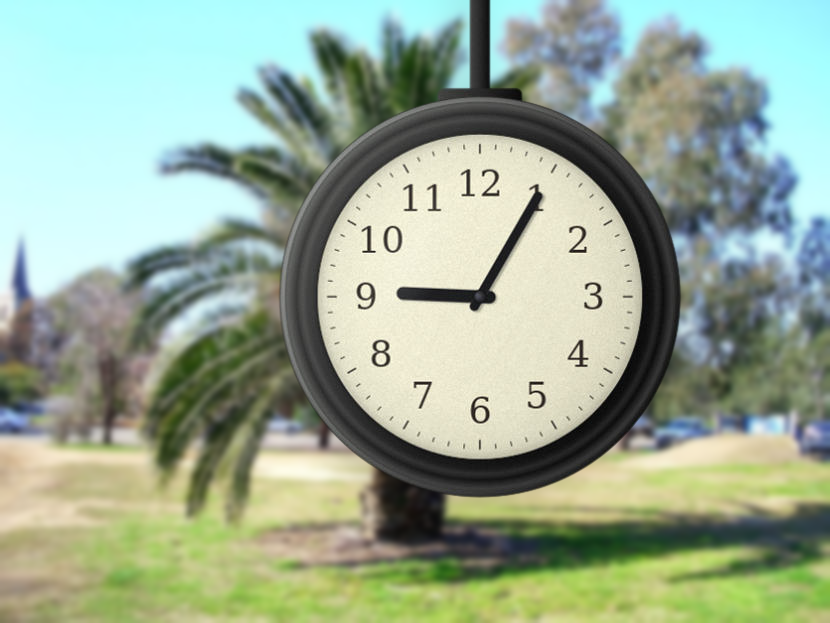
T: 9:05
